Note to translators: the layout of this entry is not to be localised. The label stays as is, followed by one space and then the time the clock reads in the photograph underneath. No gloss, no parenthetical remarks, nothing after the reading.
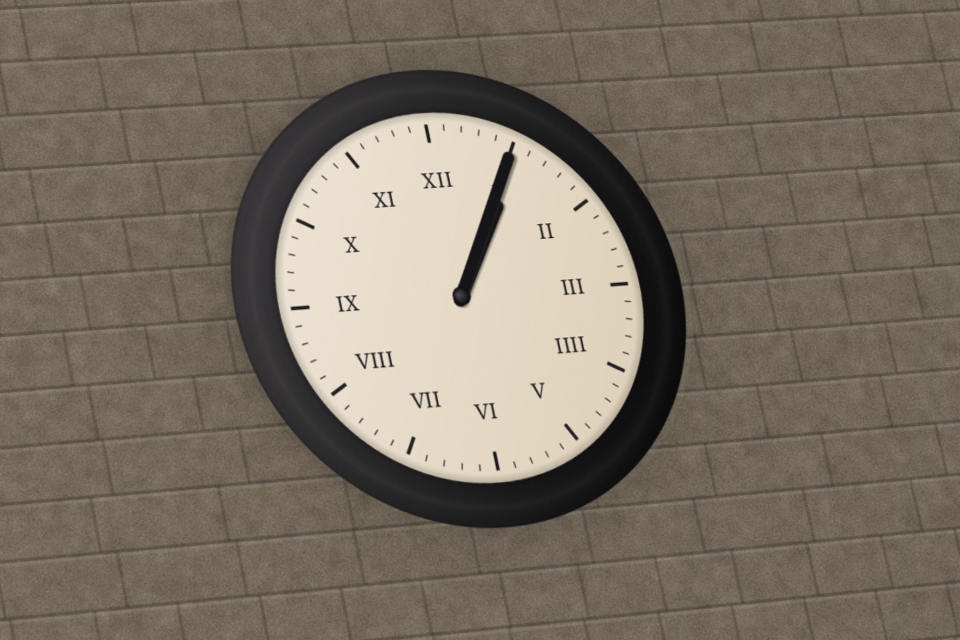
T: 1:05
